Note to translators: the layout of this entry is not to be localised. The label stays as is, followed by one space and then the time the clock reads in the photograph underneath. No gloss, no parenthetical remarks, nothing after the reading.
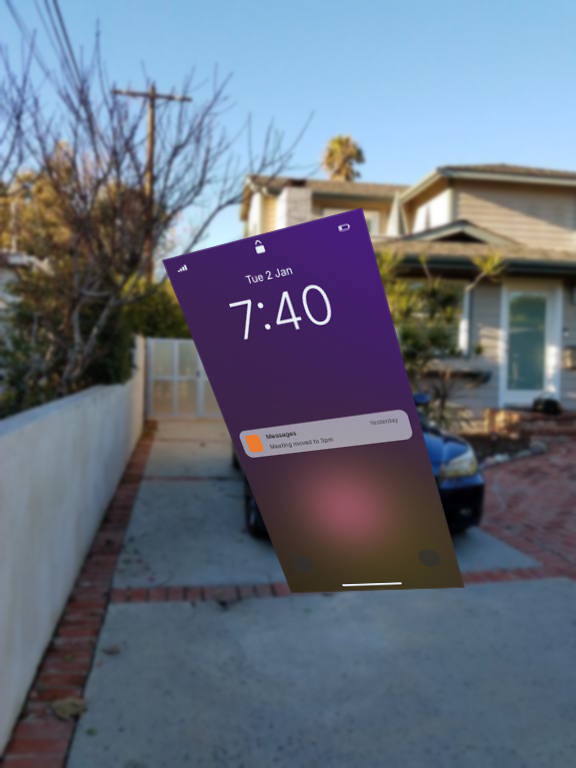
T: 7:40
